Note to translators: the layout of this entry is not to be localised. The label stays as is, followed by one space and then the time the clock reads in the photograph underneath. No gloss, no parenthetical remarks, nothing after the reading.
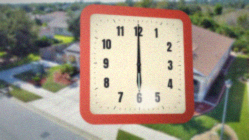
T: 6:00
